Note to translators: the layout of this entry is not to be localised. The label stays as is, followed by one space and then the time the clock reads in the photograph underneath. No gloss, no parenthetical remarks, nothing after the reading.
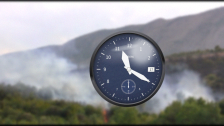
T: 11:20
